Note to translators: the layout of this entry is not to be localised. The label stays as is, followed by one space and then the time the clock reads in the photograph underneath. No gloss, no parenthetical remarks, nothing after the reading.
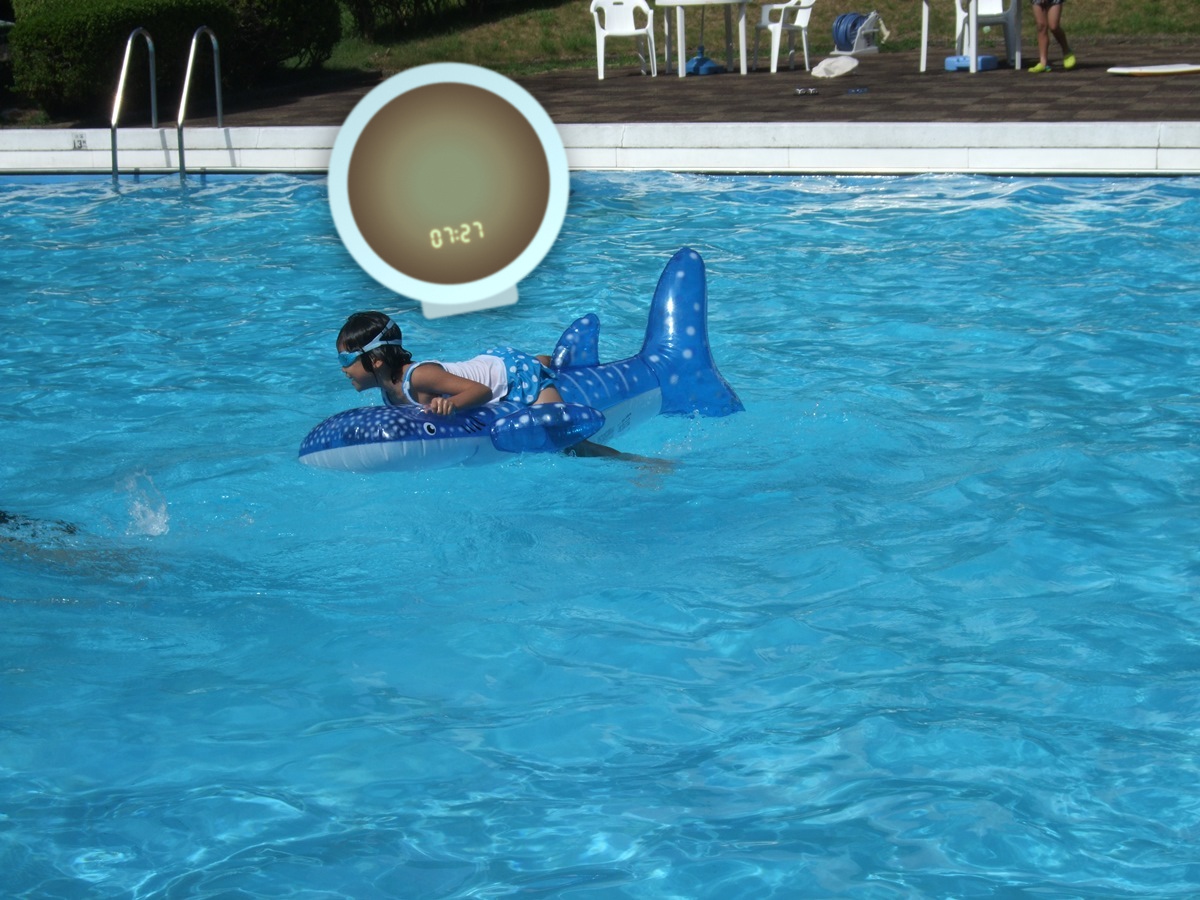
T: 7:27
